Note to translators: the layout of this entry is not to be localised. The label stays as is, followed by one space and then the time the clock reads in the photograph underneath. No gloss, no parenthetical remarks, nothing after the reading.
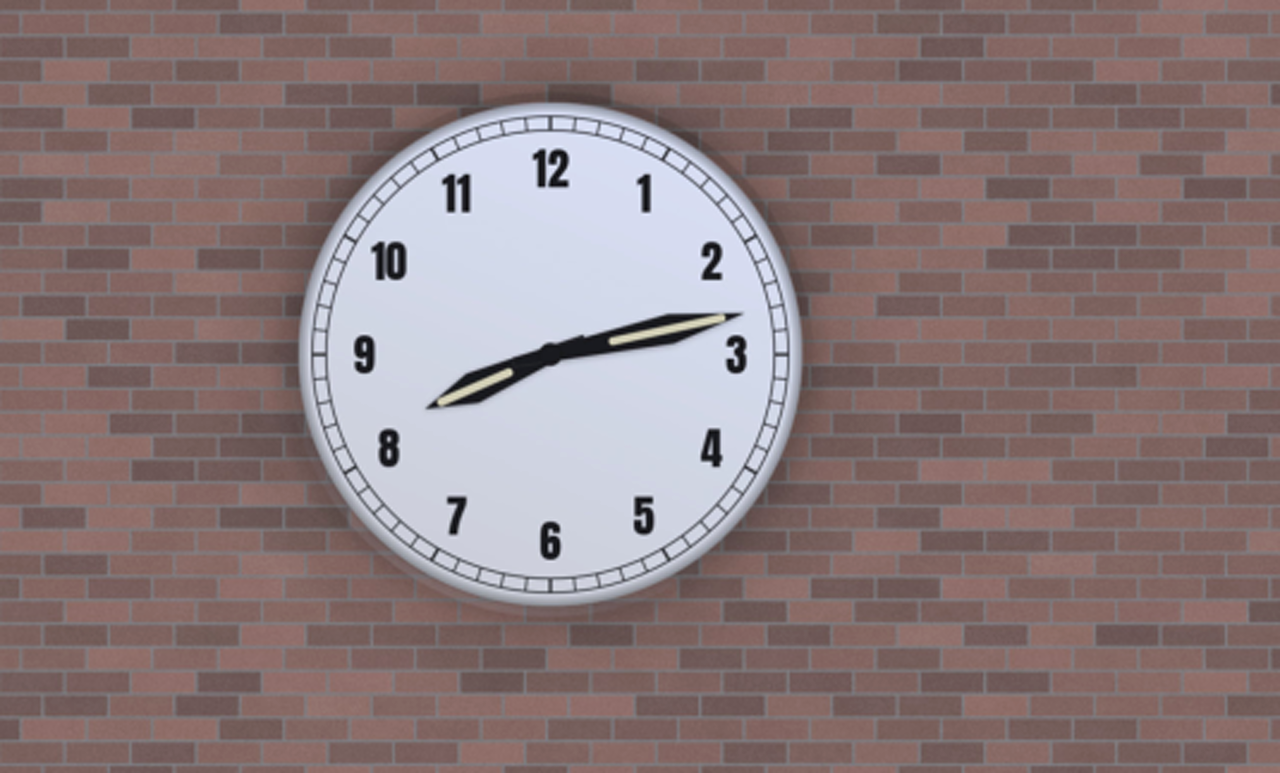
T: 8:13
